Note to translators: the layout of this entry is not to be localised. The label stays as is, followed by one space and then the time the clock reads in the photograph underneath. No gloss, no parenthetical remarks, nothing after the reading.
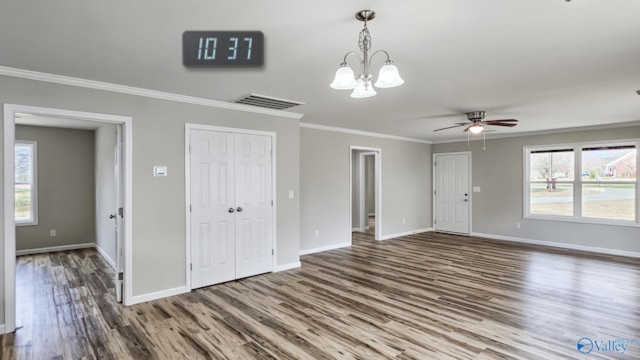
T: 10:37
